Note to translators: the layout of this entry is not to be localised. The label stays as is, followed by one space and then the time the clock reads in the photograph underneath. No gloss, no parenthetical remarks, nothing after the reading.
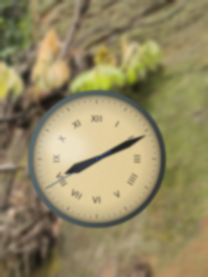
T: 8:10:40
